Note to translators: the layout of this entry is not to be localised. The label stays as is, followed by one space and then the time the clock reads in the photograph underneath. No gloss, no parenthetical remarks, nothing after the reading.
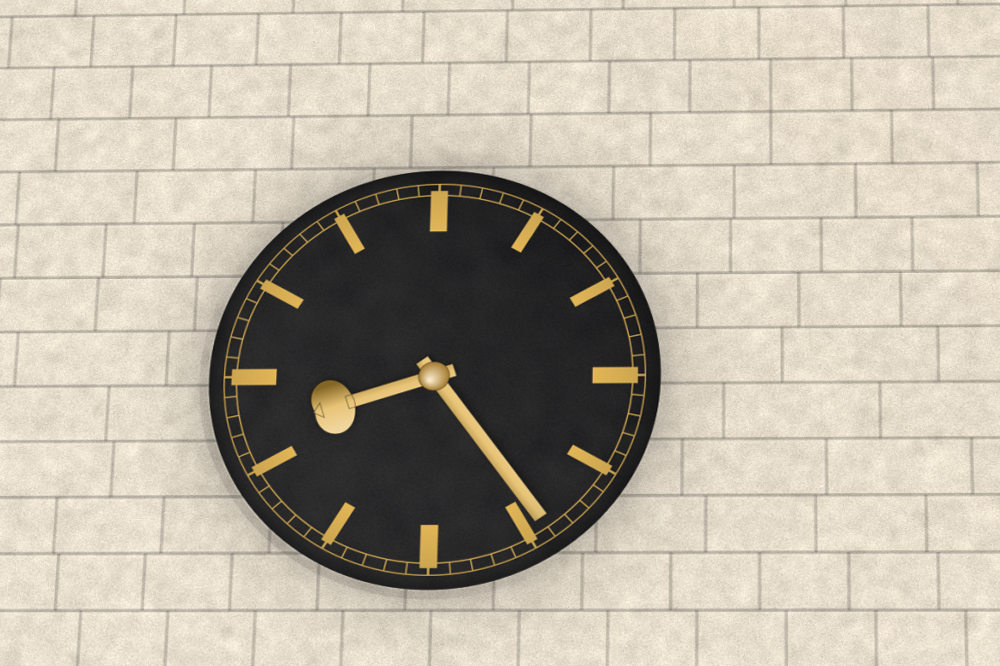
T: 8:24
